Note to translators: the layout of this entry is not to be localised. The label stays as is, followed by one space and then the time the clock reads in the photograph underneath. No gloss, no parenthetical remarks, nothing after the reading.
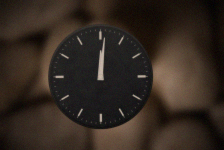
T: 12:01
